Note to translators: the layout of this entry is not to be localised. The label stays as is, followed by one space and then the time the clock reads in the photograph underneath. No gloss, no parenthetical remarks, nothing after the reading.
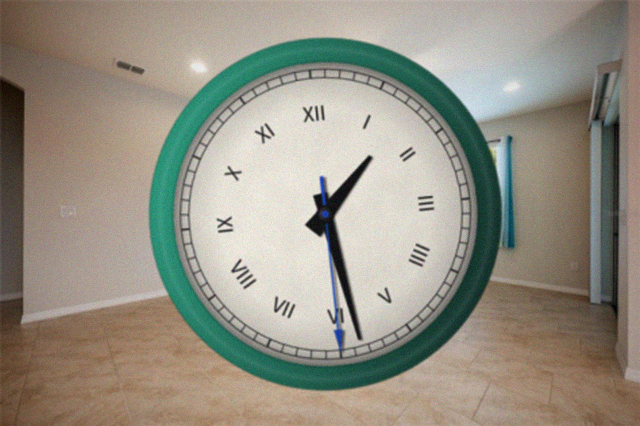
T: 1:28:30
